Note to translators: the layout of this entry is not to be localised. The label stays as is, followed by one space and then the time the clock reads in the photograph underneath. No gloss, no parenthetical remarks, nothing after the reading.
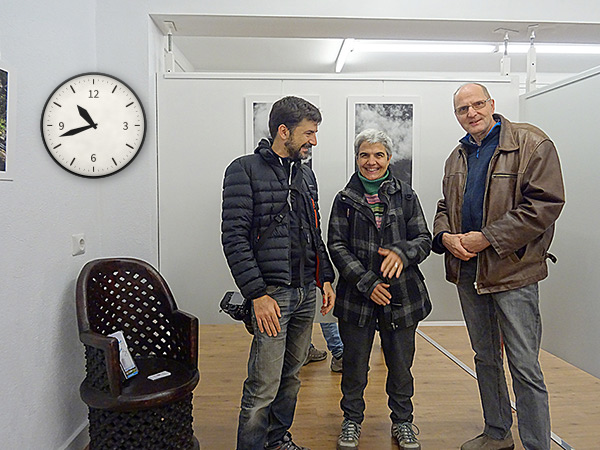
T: 10:42
